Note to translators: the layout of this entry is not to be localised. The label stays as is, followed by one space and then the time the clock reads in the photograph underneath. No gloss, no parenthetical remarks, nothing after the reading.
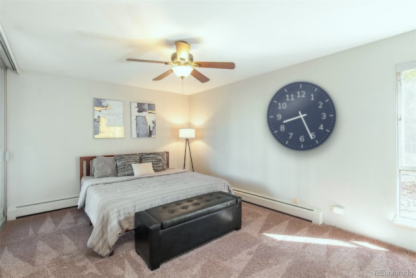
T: 8:26
